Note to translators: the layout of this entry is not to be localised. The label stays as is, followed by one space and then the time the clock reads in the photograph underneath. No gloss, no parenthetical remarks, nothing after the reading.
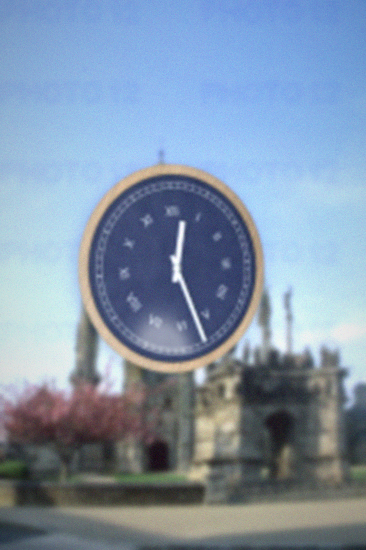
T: 12:27
